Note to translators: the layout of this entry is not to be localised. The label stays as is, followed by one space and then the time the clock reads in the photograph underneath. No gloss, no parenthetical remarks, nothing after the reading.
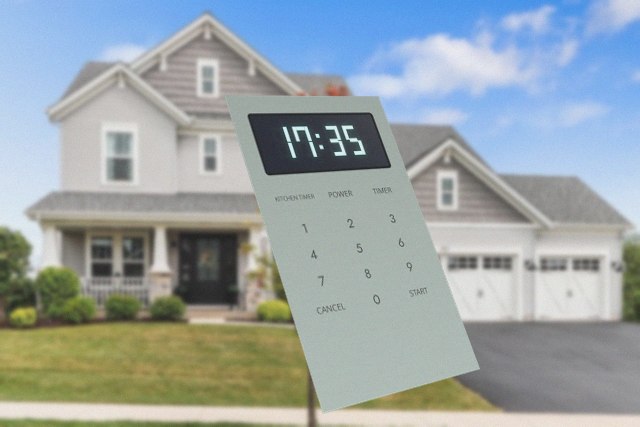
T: 17:35
